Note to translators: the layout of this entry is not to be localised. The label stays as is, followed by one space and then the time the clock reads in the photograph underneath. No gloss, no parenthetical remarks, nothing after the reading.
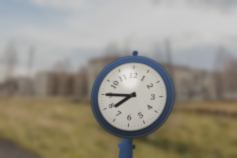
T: 7:45
